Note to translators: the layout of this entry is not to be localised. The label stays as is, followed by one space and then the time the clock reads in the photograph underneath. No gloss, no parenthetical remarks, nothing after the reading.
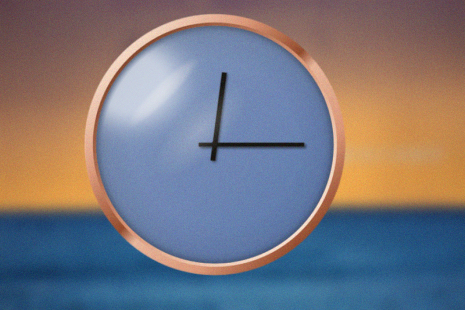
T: 12:15
